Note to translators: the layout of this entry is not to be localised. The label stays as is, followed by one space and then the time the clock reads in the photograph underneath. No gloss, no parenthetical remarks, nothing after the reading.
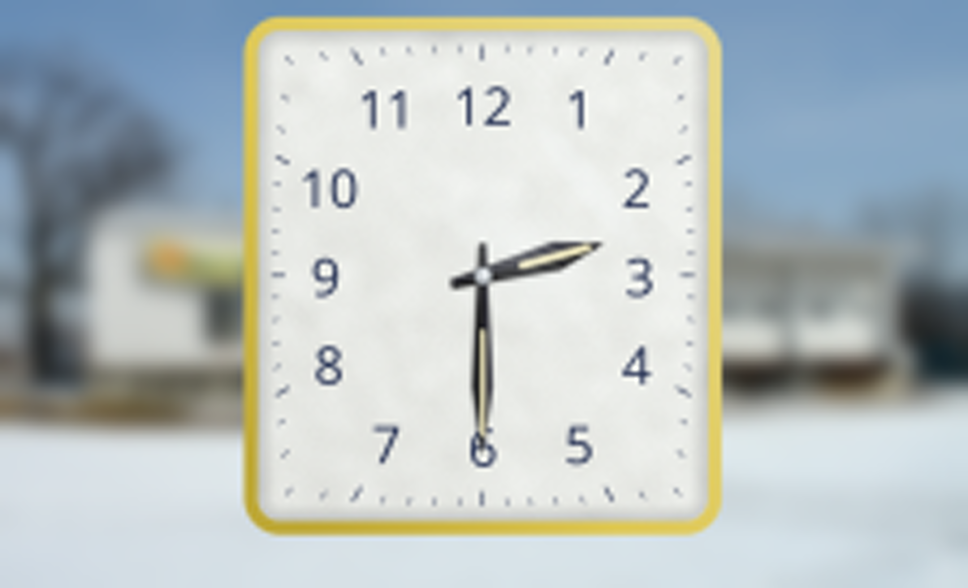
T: 2:30
